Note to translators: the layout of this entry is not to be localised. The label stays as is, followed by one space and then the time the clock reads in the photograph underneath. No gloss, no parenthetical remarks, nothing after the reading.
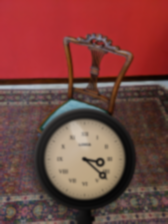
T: 3:22
